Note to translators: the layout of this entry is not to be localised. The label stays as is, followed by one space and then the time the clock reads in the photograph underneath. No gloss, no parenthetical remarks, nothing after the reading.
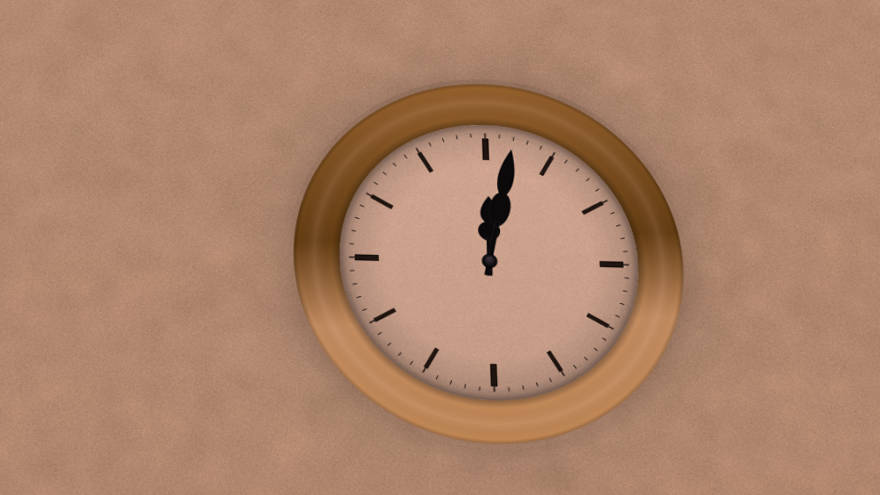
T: 12:02
